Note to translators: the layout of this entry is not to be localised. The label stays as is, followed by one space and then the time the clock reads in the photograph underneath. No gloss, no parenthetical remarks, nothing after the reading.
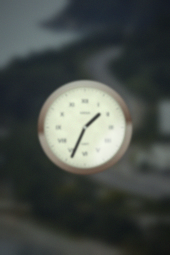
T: 1:34
